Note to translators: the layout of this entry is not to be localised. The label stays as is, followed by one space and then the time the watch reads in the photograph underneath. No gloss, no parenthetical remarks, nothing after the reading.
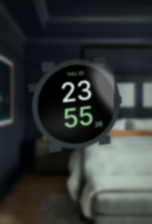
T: 23:55
